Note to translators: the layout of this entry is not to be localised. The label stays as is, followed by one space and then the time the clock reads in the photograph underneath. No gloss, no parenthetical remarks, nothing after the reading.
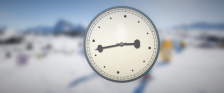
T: 2:42
